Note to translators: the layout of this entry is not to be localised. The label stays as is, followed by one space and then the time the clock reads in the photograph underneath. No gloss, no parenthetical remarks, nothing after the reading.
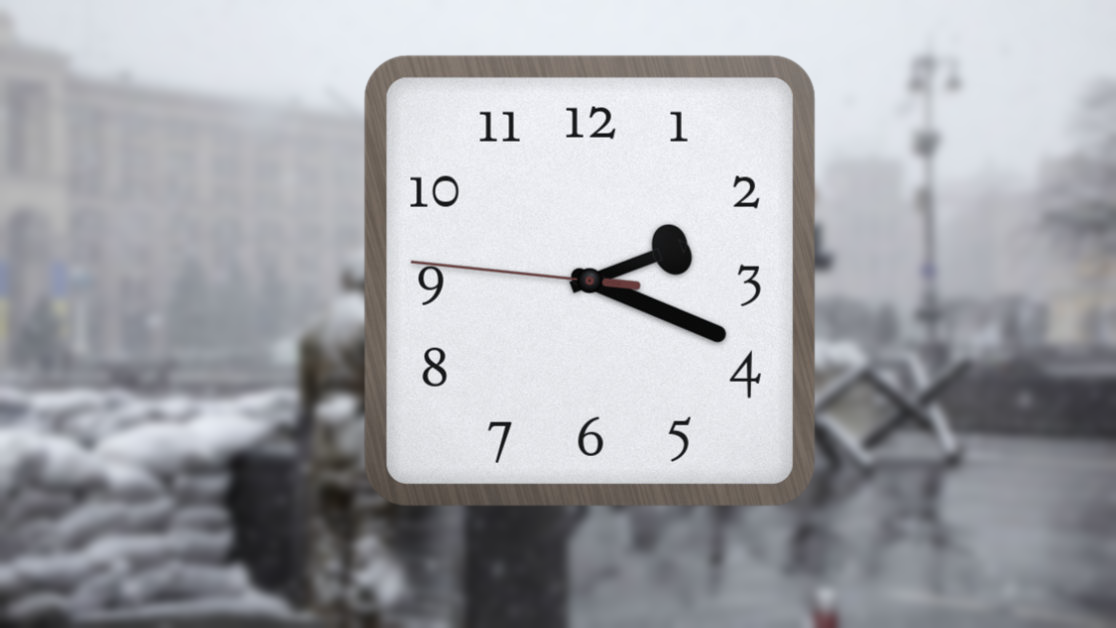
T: 2:18:46
